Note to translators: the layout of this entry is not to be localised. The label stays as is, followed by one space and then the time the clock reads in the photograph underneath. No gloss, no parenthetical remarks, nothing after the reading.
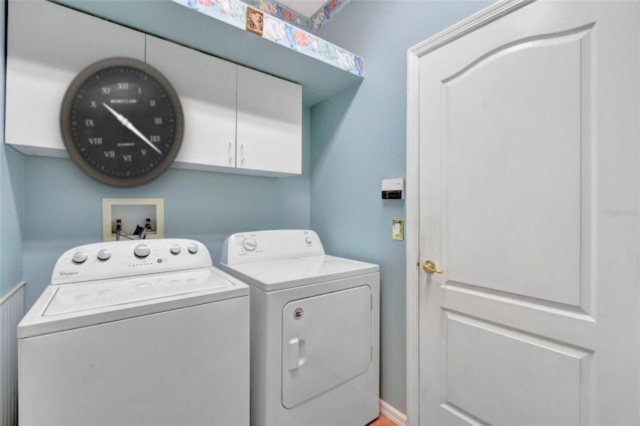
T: 10:22
